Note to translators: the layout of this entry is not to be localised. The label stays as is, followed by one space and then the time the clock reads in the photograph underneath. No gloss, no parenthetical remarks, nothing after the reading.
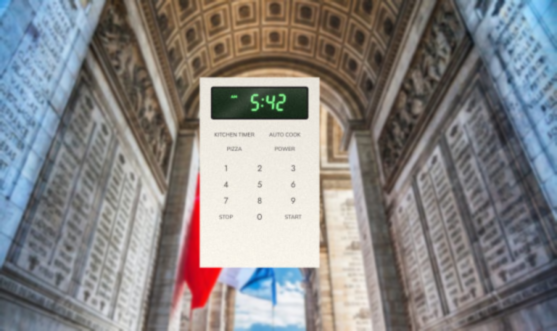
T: 5:42
